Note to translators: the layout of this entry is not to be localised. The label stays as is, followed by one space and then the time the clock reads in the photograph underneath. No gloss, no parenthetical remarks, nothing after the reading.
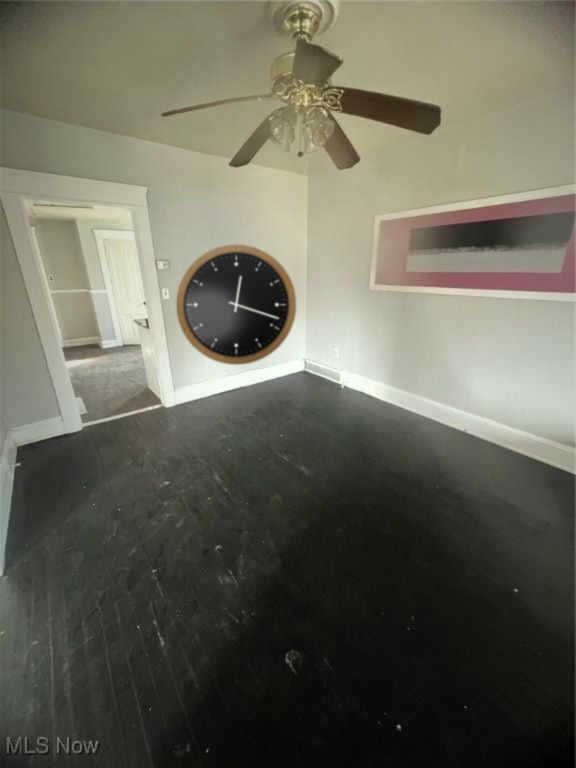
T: 12:18
